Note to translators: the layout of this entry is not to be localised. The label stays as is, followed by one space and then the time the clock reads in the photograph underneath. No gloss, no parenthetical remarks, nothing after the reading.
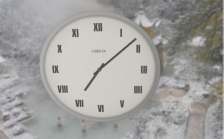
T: 7:08
